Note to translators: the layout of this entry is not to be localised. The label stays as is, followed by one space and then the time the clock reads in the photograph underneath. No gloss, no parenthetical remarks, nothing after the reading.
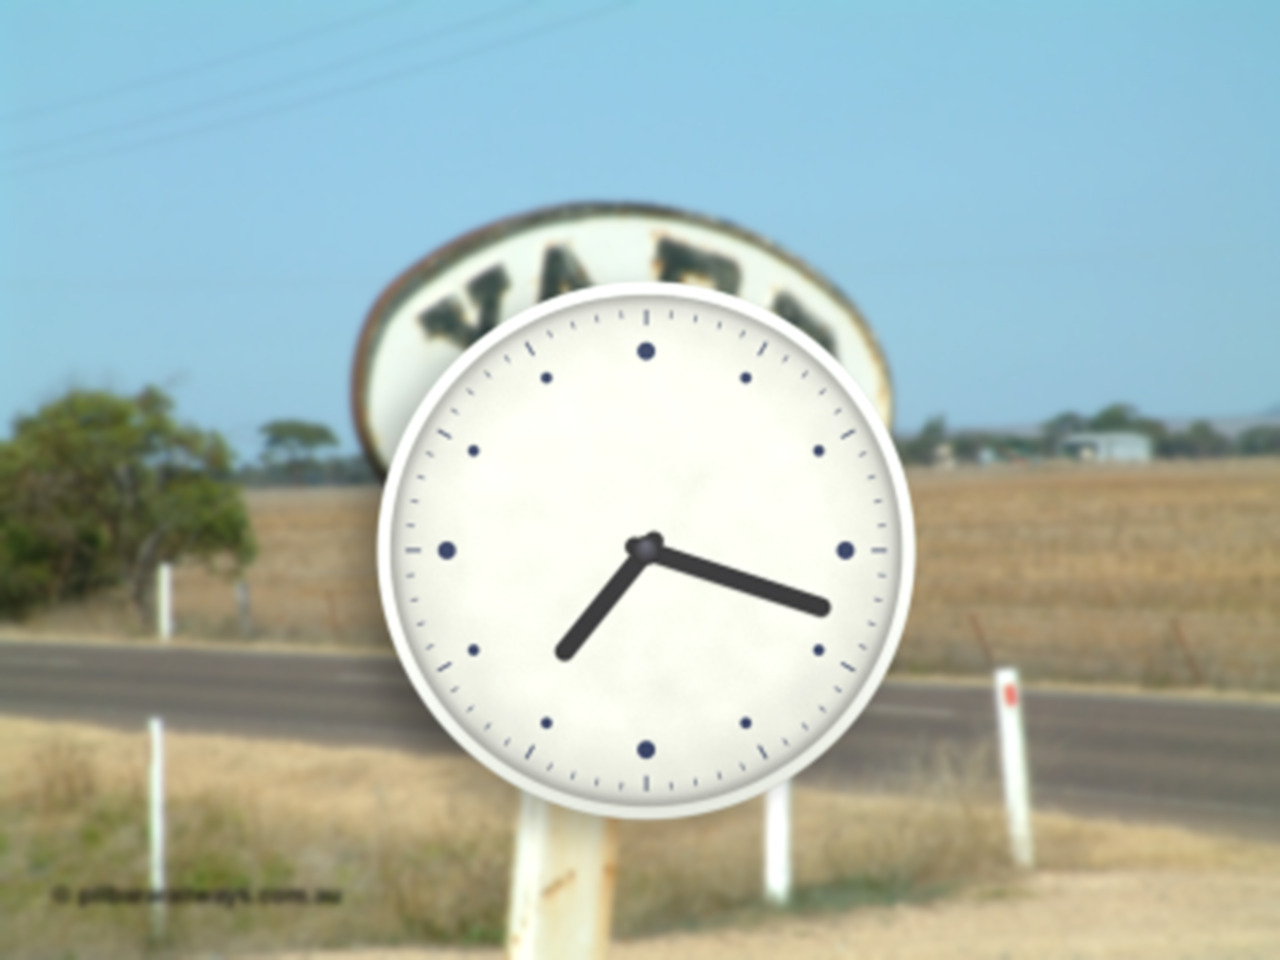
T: 7:18
